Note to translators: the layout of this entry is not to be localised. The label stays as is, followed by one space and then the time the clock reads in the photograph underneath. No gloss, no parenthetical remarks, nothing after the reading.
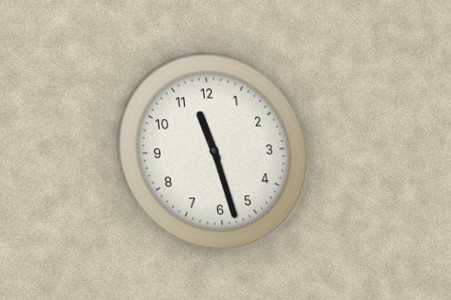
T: 11:28
